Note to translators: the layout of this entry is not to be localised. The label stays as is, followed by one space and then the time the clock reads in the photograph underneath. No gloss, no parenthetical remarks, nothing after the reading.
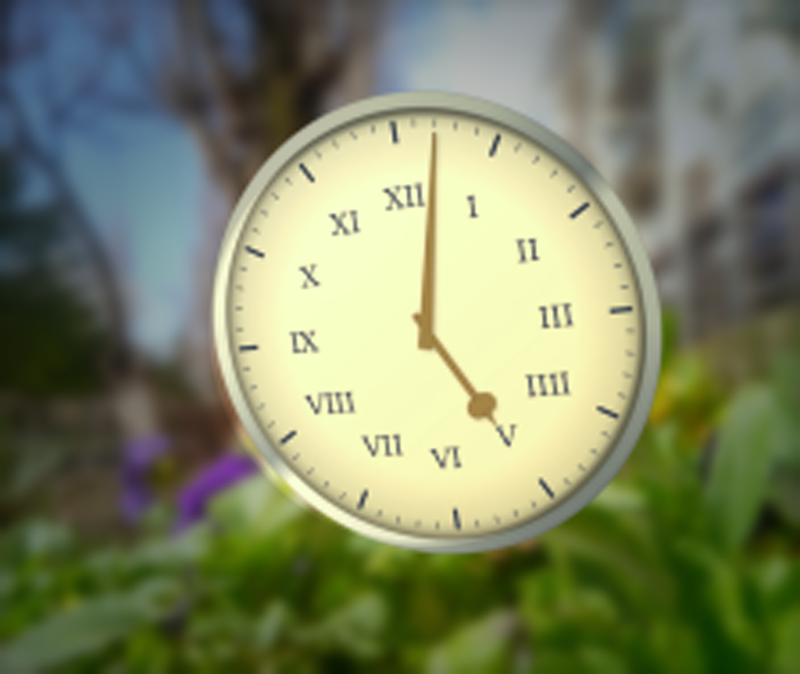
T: 5:02
